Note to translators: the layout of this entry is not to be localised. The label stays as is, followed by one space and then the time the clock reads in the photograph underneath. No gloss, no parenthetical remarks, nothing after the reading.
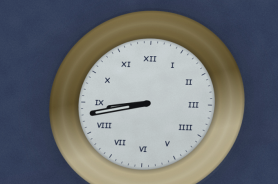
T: 8:43
